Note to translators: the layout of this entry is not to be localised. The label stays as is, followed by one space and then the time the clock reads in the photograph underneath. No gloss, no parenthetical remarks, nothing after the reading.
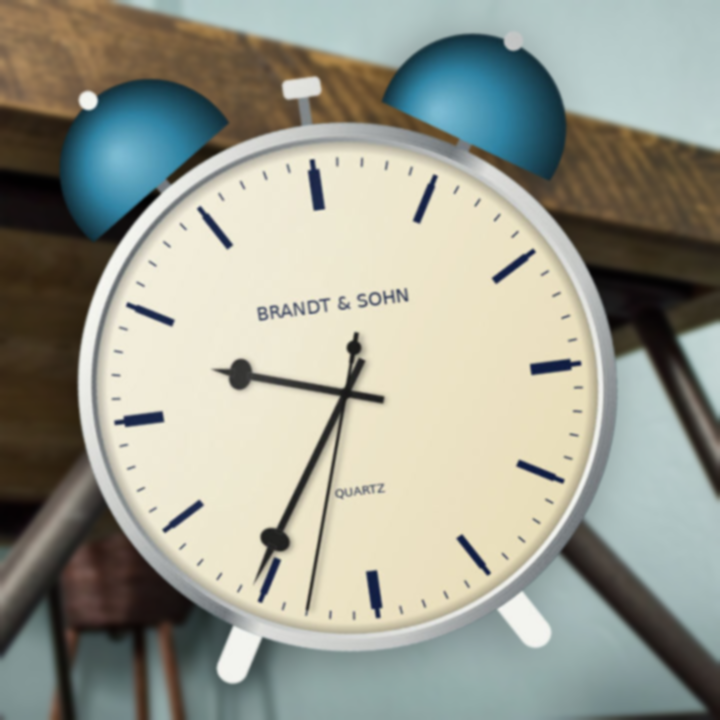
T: 9:35:33
